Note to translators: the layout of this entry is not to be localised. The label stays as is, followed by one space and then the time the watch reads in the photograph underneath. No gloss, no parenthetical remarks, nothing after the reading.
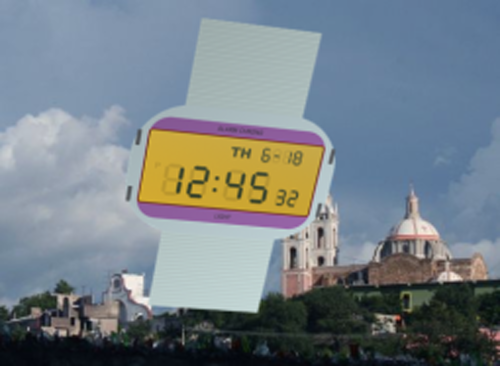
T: 12:45:32
